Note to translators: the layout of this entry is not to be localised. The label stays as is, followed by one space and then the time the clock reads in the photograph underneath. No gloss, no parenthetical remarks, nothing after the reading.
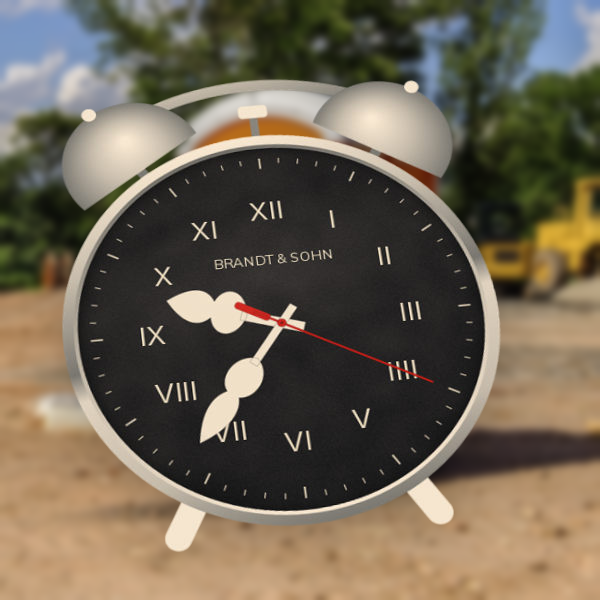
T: 9:36:20
